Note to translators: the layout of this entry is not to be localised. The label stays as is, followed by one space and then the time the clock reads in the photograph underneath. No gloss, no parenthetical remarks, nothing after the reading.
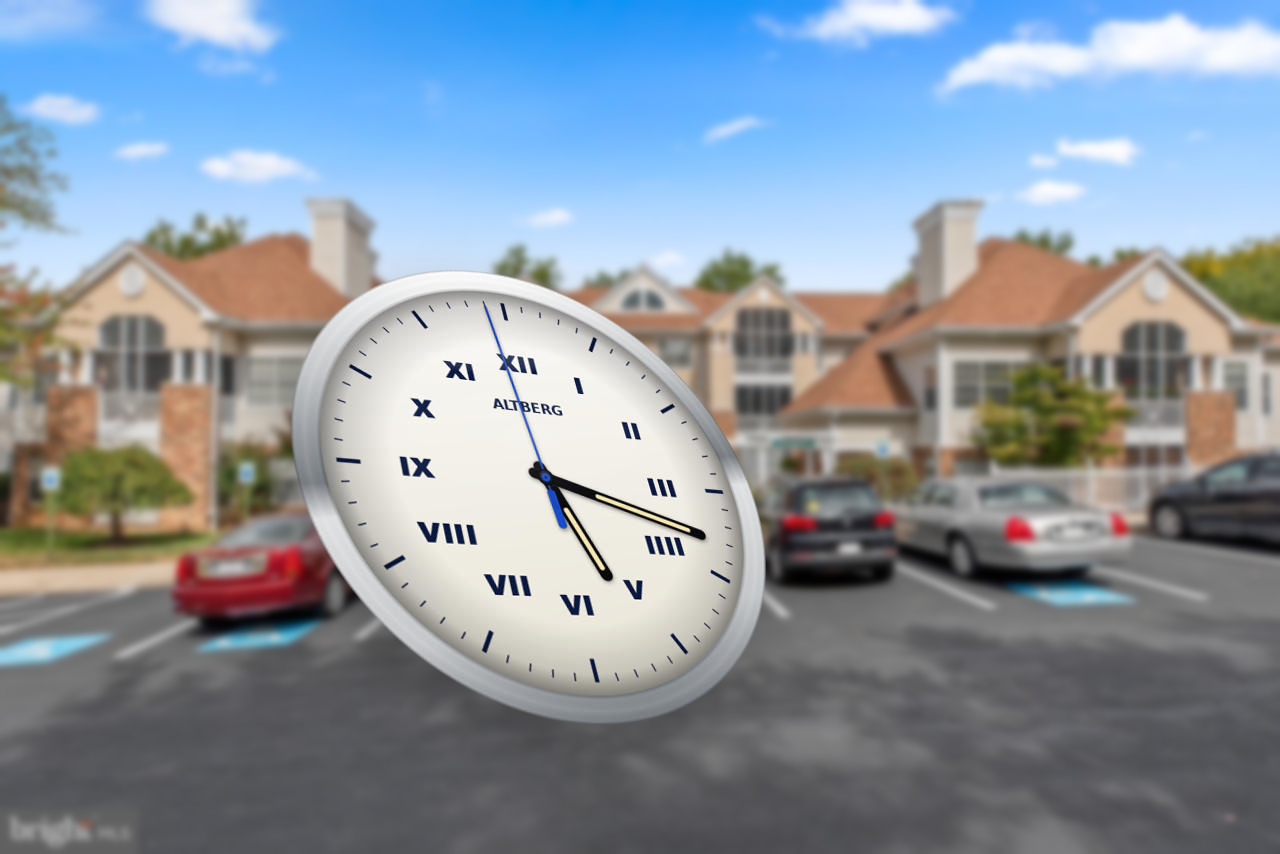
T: 5:17:59
